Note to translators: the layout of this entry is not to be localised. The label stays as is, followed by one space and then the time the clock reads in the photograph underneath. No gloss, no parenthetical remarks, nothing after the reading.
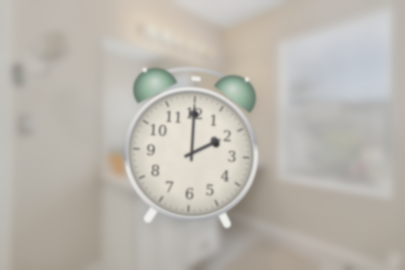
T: 2:00
